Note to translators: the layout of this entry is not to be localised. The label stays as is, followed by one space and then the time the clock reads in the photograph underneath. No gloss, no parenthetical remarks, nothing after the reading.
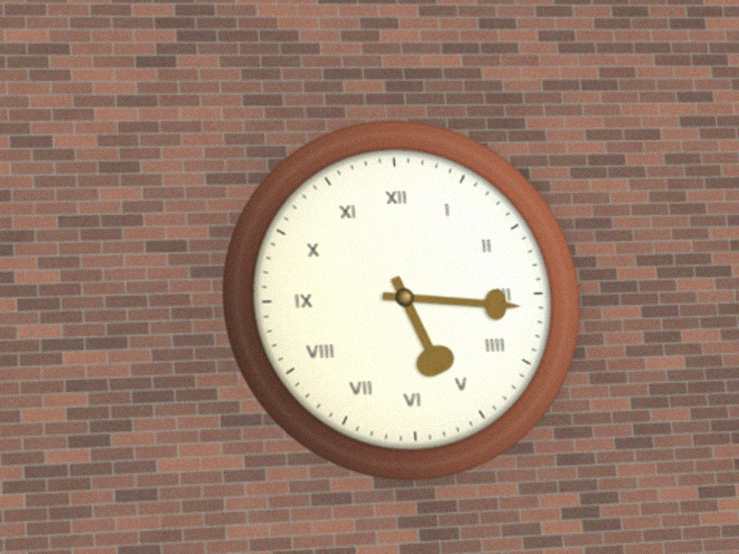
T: 5:16
